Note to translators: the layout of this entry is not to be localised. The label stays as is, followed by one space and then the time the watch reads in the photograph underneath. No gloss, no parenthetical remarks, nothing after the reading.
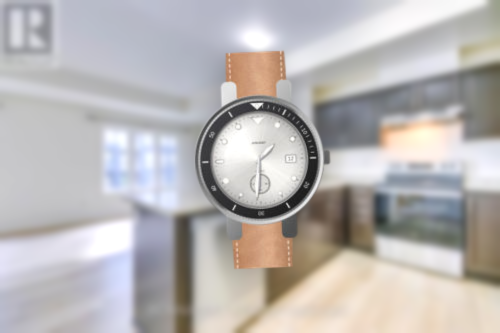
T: 1:31
